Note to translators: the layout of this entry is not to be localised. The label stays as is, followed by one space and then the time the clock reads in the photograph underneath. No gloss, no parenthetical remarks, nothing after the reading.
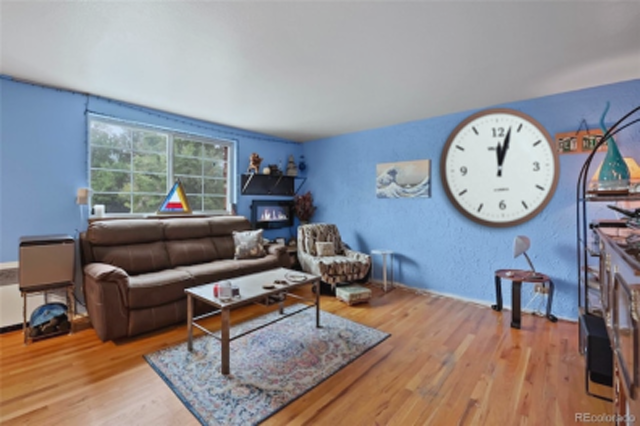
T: 12:03
